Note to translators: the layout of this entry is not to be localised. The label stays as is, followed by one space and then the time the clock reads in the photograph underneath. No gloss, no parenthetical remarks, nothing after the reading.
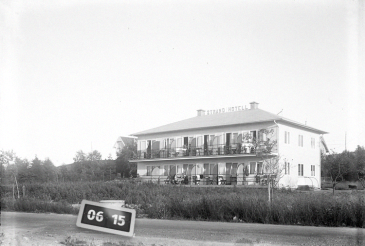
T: 6:15
